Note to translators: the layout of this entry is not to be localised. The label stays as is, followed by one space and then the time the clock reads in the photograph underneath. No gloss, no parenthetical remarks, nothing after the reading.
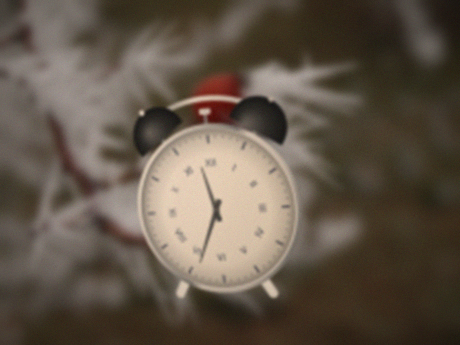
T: 11:34
